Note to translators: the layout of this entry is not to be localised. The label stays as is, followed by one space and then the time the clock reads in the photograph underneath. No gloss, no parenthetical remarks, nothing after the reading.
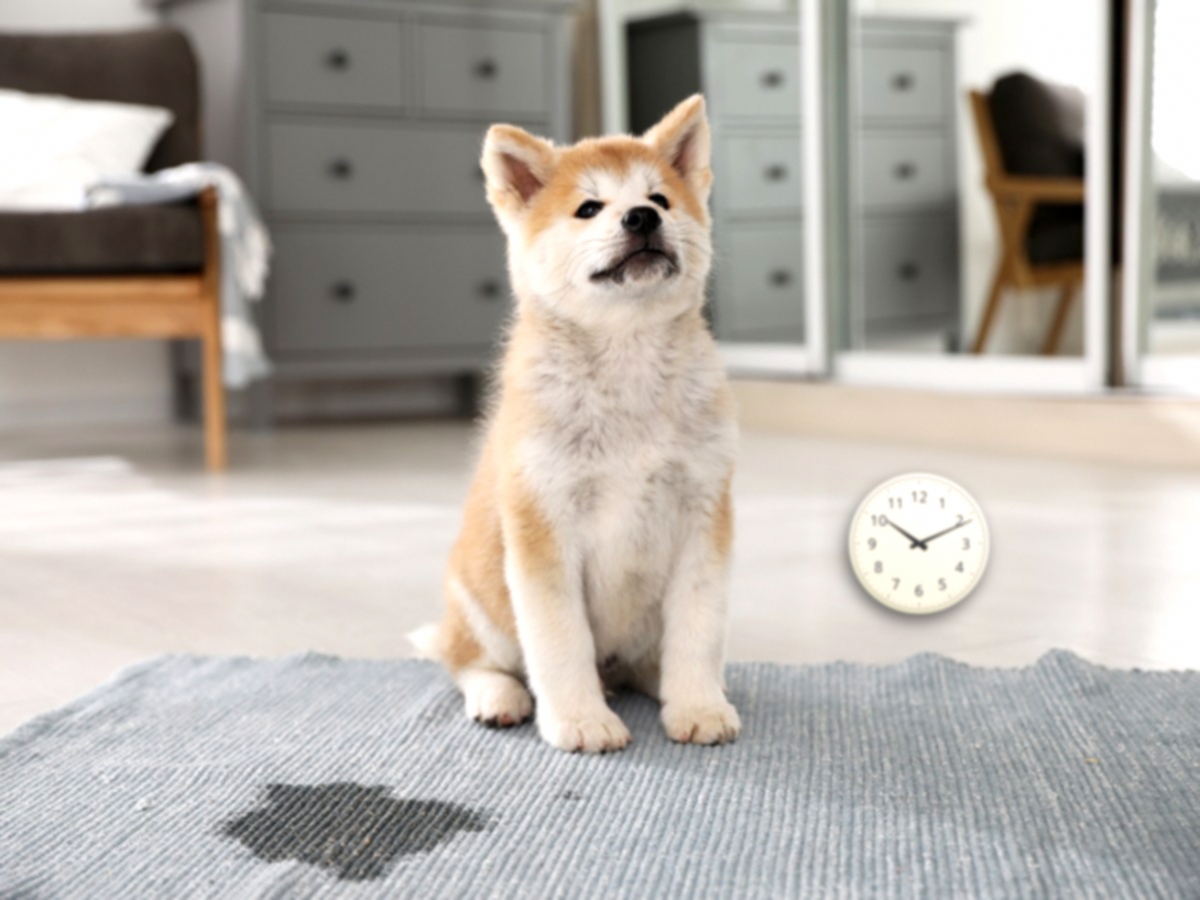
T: 10:11
